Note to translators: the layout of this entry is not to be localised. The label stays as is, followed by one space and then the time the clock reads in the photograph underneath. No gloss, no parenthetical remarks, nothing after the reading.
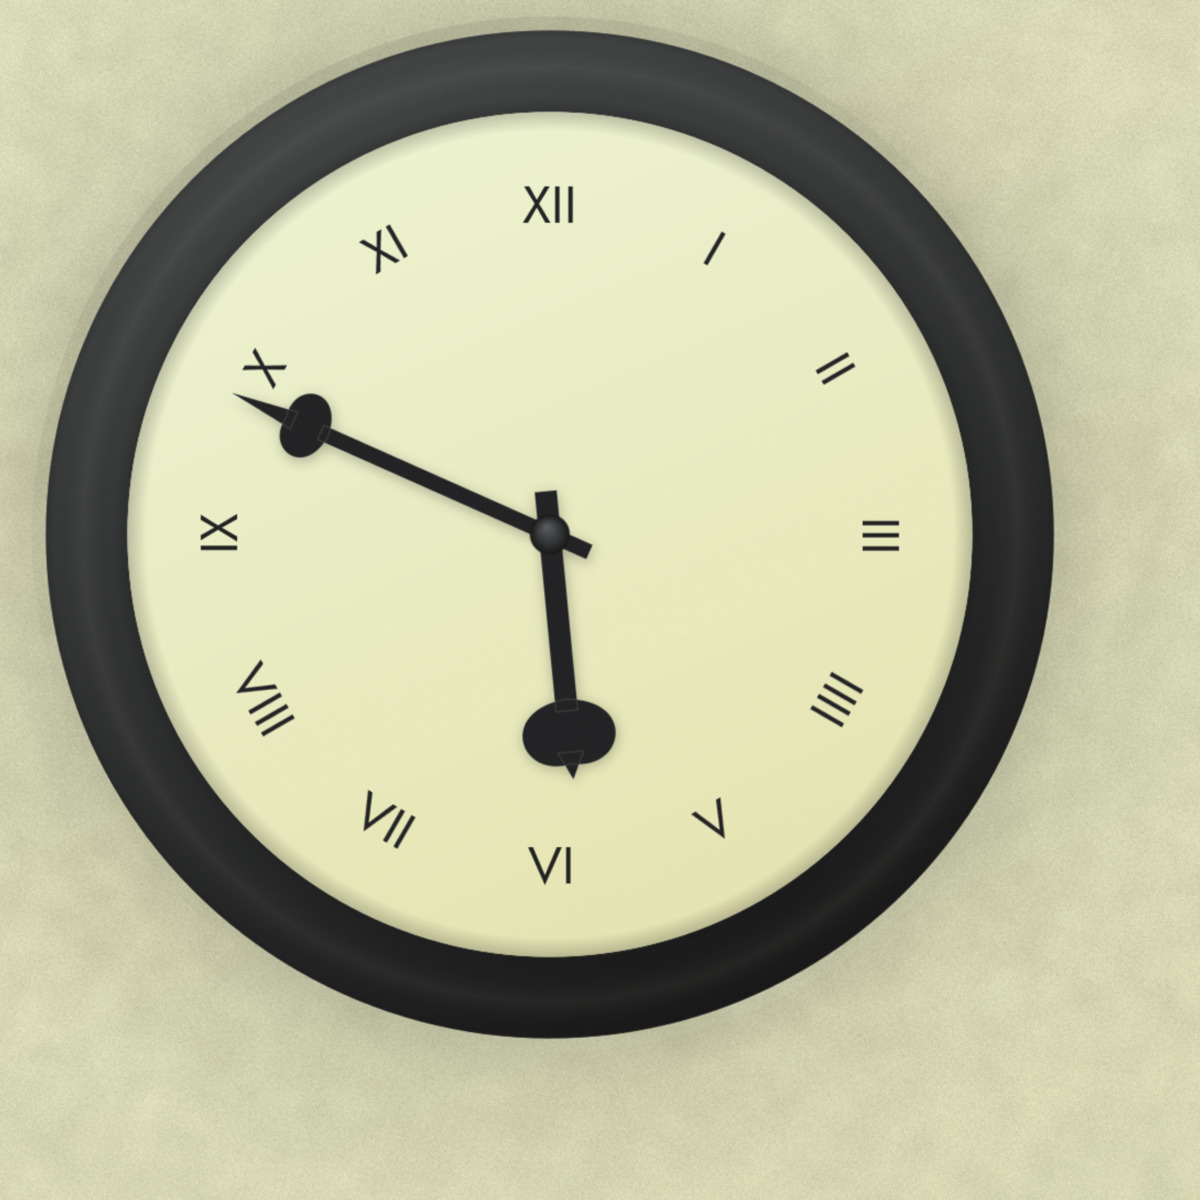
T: 5:49
